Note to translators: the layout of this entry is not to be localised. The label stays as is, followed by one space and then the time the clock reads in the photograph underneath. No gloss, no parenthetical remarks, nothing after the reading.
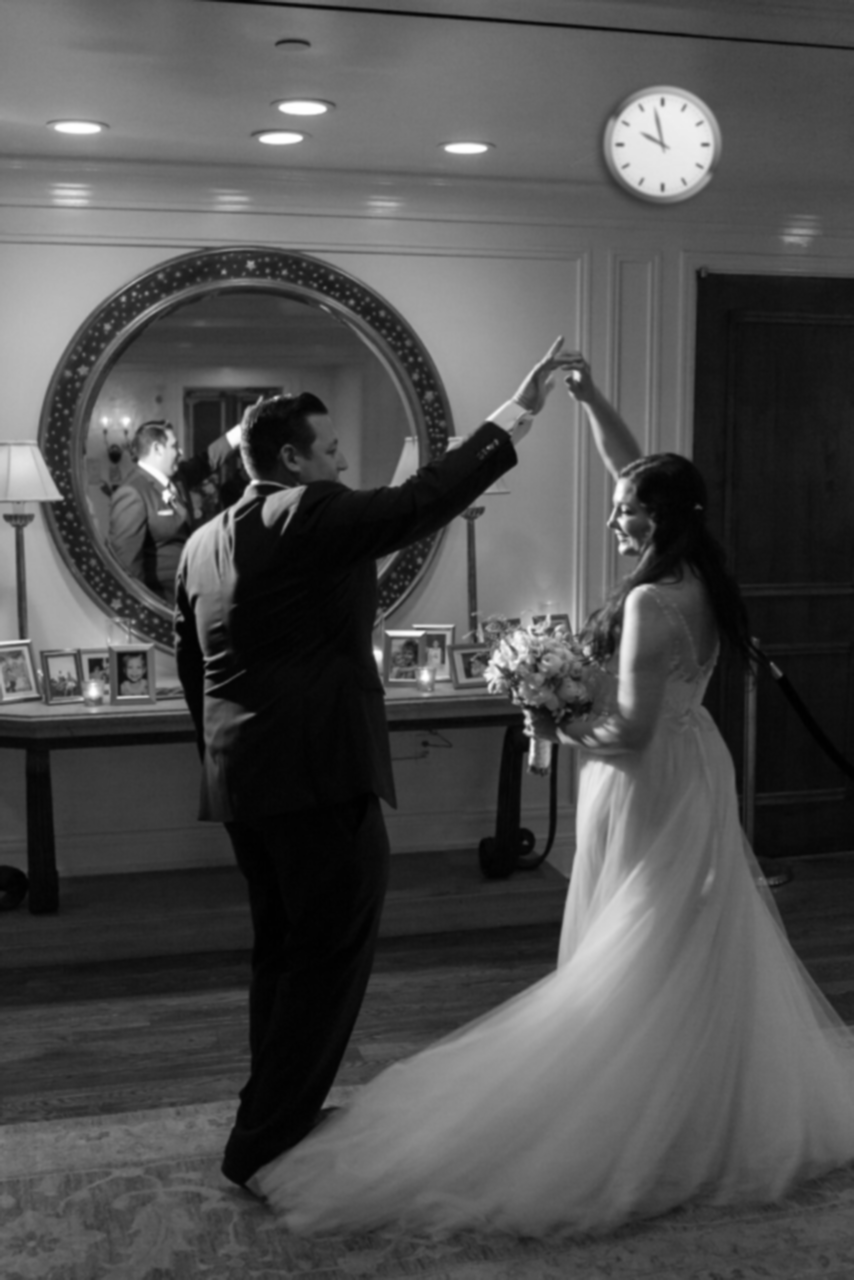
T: 9:58
